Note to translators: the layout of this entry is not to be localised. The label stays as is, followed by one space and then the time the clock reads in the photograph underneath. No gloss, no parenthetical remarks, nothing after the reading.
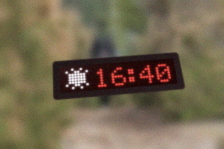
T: 16:40
